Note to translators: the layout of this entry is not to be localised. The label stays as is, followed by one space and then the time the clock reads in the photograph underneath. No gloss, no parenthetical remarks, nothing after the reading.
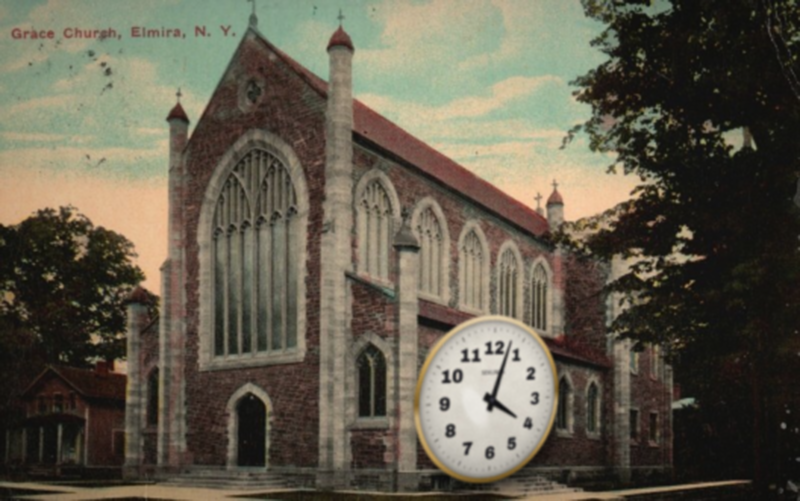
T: 4:03
